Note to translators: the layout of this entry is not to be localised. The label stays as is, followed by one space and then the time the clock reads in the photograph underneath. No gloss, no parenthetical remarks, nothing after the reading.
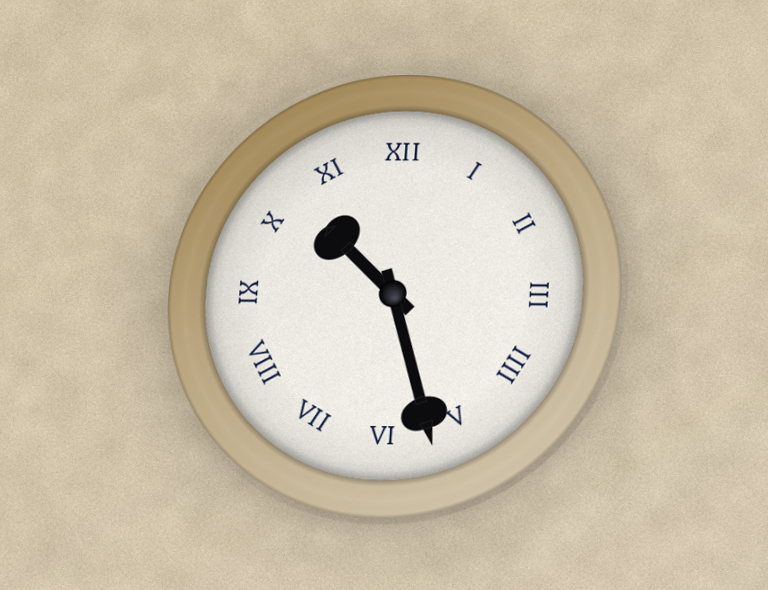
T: 10:27
